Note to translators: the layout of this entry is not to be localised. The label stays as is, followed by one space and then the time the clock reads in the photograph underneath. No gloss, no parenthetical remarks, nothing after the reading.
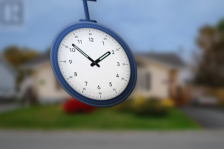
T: 1:52
